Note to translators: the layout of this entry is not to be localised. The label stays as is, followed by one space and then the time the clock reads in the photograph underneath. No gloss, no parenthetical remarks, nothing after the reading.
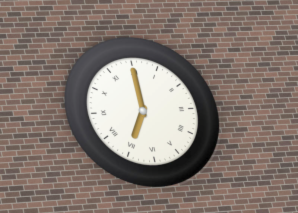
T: 7:00
